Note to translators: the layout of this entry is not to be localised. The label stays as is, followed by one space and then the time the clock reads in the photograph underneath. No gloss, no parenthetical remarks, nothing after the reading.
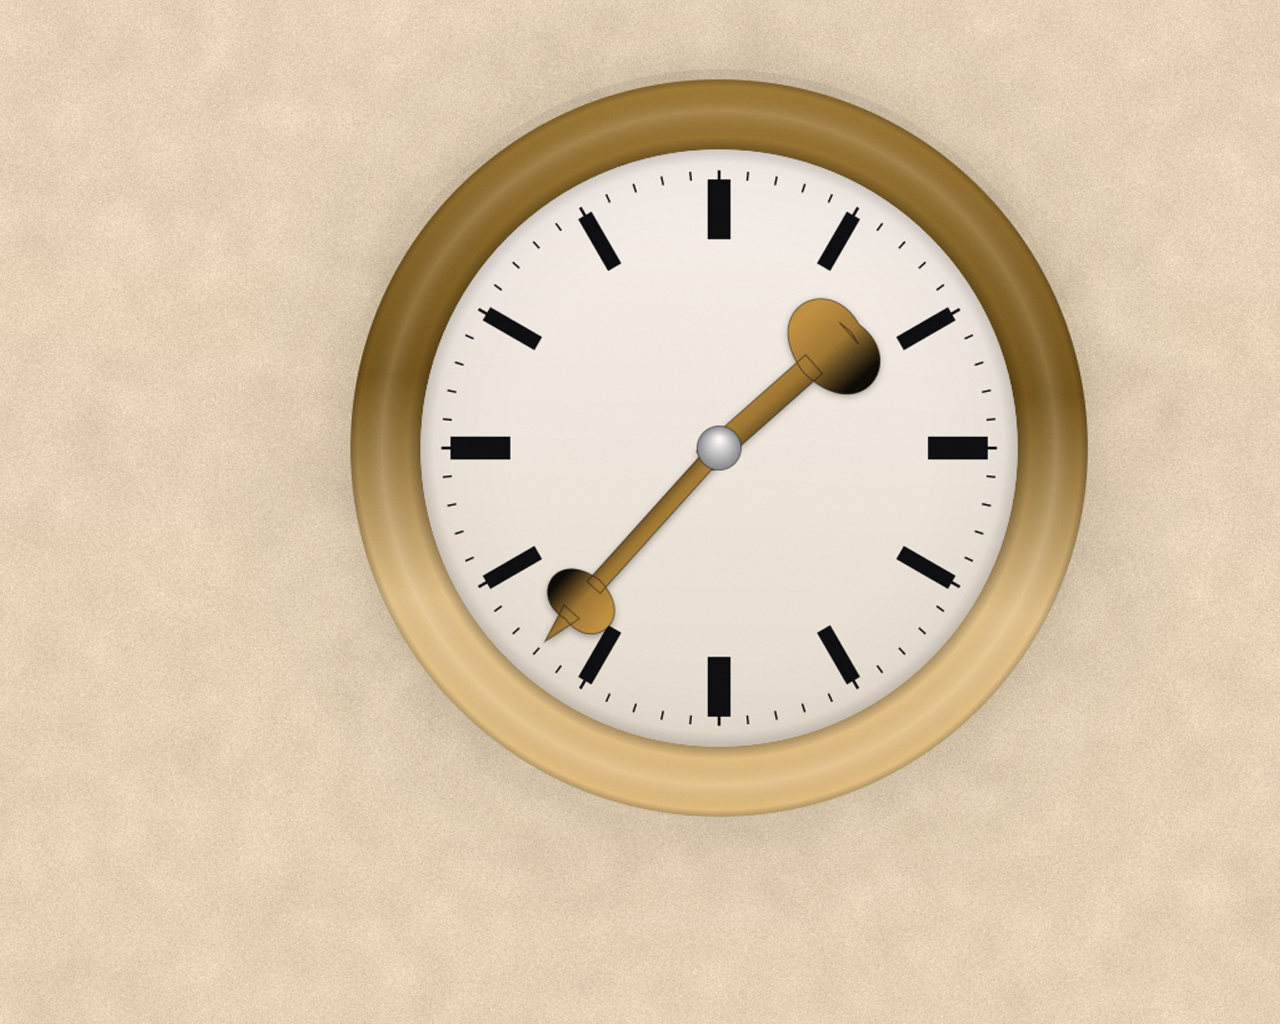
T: 1:37
